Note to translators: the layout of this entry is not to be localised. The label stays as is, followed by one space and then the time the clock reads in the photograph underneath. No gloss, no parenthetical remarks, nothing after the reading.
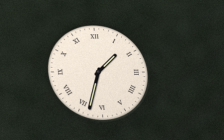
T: 1:33
